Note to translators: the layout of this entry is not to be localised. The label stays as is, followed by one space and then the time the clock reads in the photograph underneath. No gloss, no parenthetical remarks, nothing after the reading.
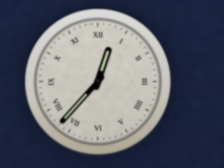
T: 12:37
